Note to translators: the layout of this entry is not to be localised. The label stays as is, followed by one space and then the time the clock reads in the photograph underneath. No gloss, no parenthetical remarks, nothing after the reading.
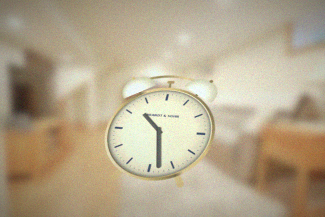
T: 10:28
